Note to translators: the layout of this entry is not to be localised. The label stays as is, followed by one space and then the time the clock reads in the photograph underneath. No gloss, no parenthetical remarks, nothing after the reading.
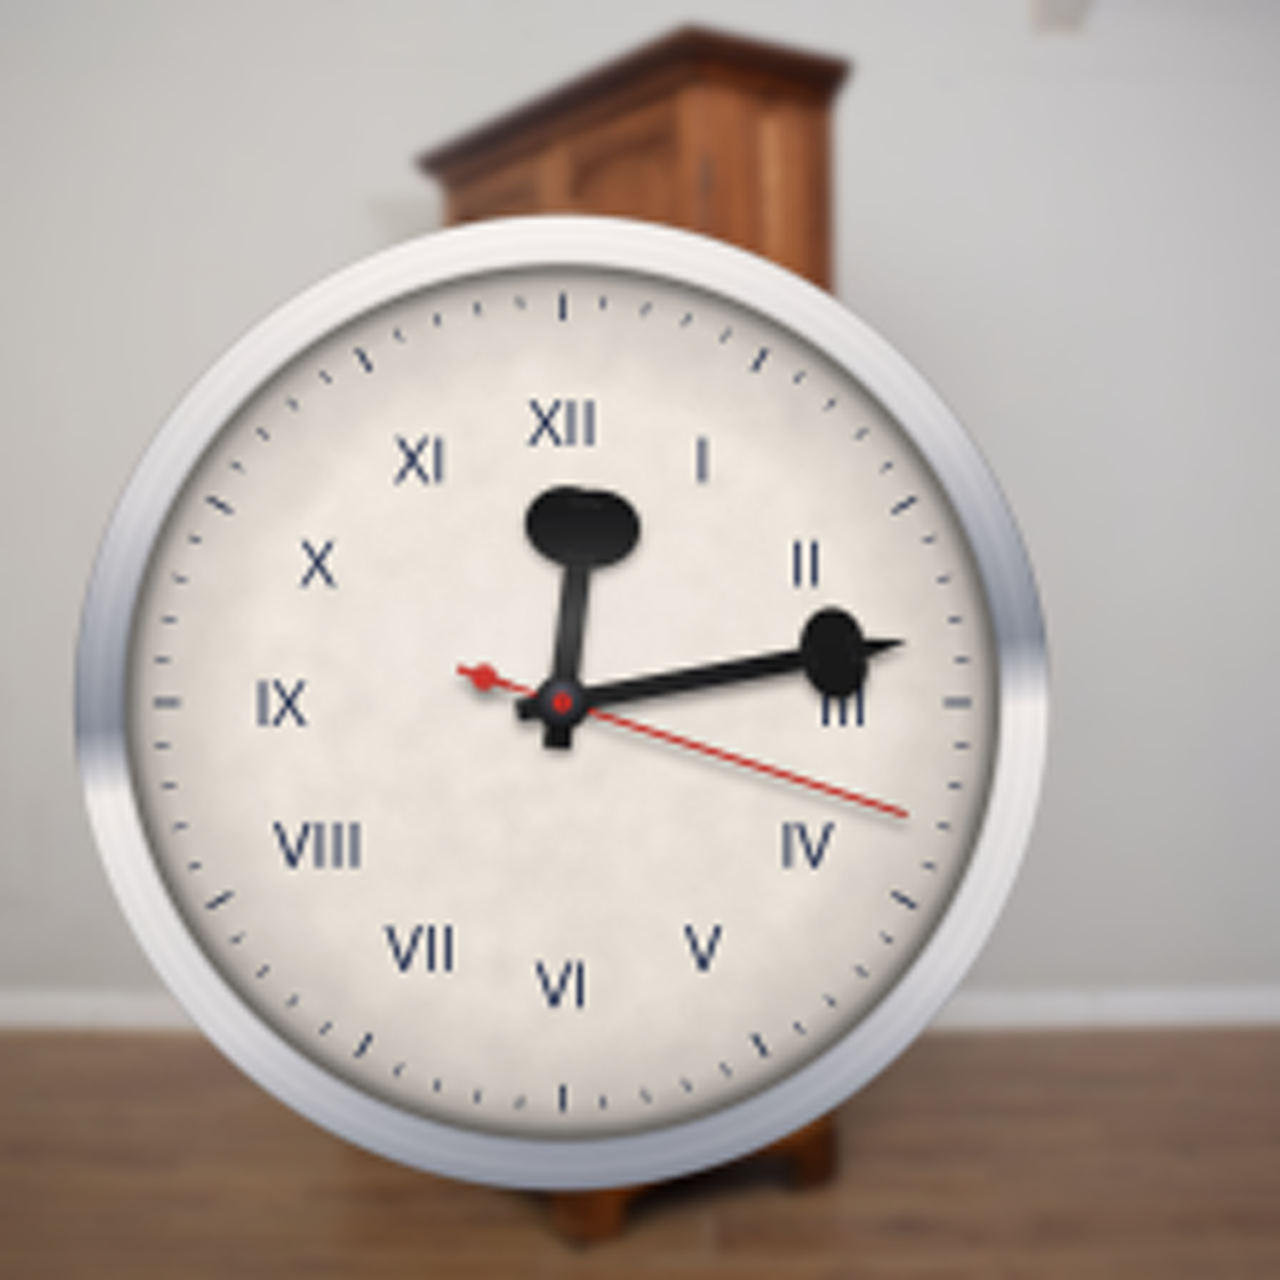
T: 12:13:18
